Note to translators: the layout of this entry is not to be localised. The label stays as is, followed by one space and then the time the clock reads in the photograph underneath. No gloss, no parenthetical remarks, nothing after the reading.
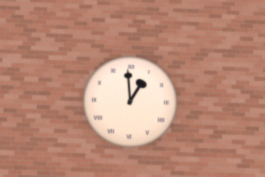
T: 12:59
